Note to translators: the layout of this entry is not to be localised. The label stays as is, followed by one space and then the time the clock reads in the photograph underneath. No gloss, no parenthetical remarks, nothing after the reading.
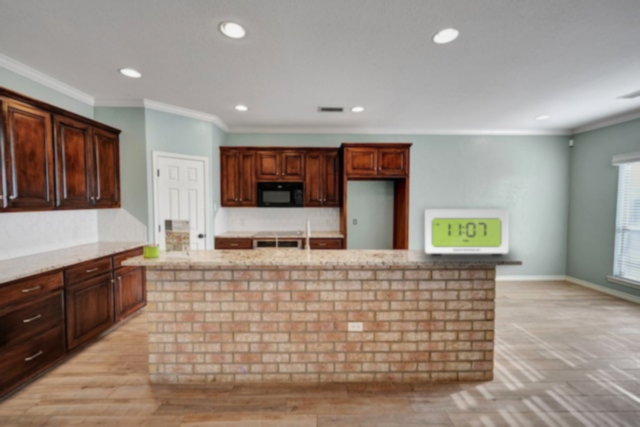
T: 11:07
